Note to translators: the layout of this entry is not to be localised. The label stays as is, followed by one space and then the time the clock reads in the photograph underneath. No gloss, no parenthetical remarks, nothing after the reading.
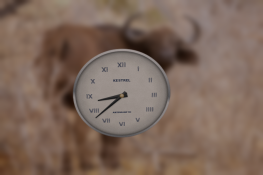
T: 8:38
